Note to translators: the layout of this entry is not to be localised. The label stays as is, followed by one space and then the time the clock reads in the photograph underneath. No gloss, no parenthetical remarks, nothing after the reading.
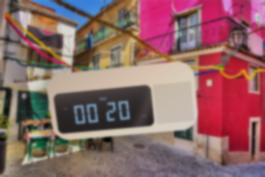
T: 0:20
